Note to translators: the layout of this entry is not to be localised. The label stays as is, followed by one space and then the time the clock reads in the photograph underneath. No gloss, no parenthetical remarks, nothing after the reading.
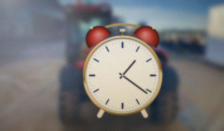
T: 1:21
